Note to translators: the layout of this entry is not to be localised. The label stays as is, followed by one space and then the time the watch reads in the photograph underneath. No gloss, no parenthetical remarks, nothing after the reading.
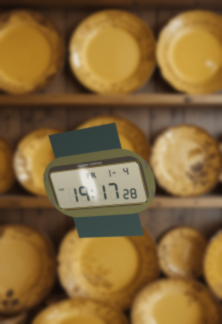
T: 19:17:28
